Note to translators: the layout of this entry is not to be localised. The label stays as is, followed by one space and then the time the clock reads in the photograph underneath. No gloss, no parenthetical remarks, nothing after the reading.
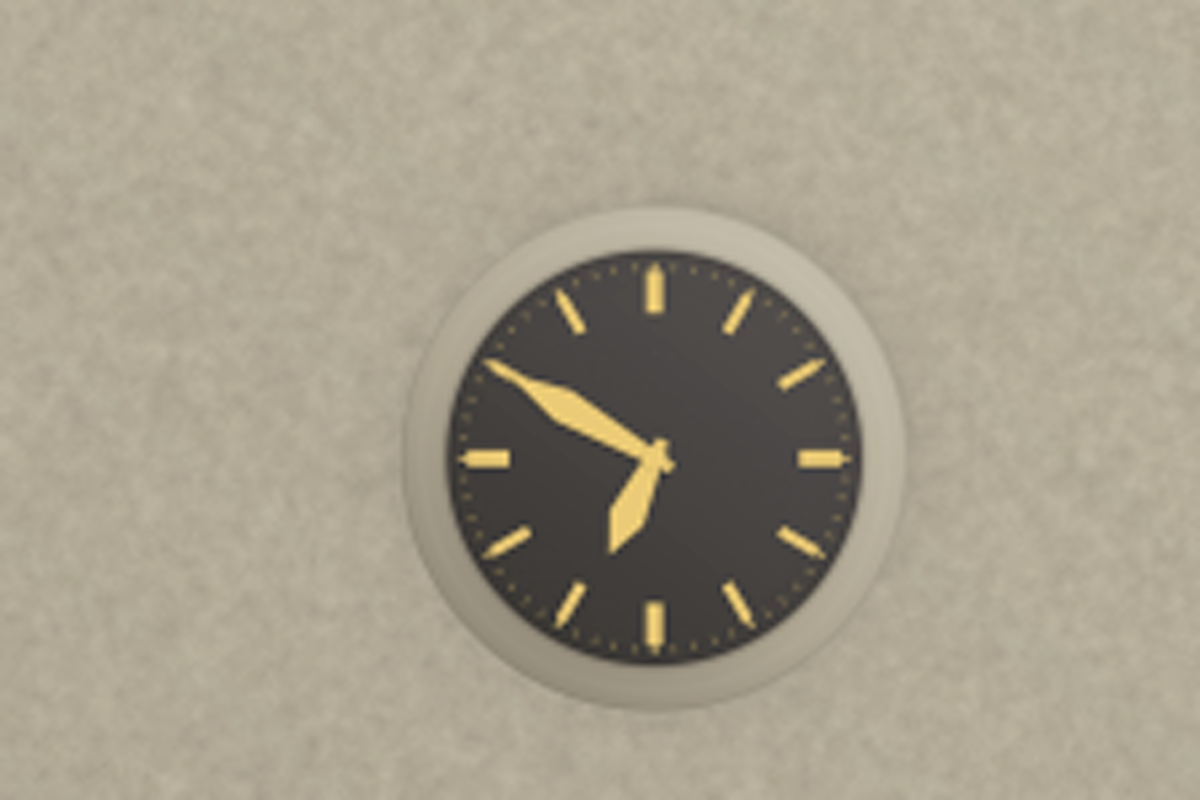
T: 6:50
